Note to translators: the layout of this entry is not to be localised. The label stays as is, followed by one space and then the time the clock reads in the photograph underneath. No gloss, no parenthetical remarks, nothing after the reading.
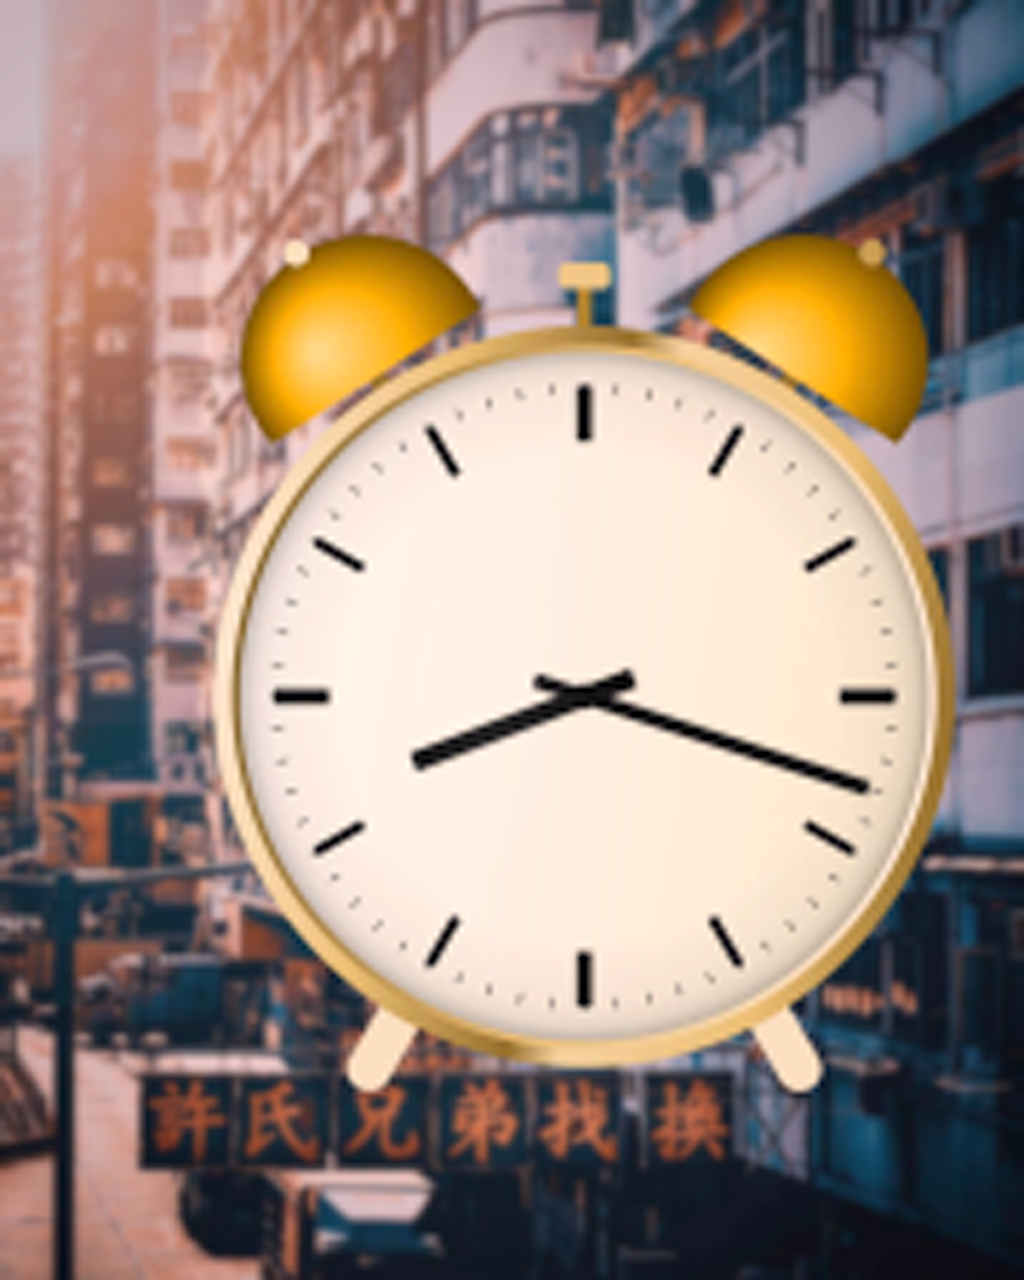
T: 8:18
